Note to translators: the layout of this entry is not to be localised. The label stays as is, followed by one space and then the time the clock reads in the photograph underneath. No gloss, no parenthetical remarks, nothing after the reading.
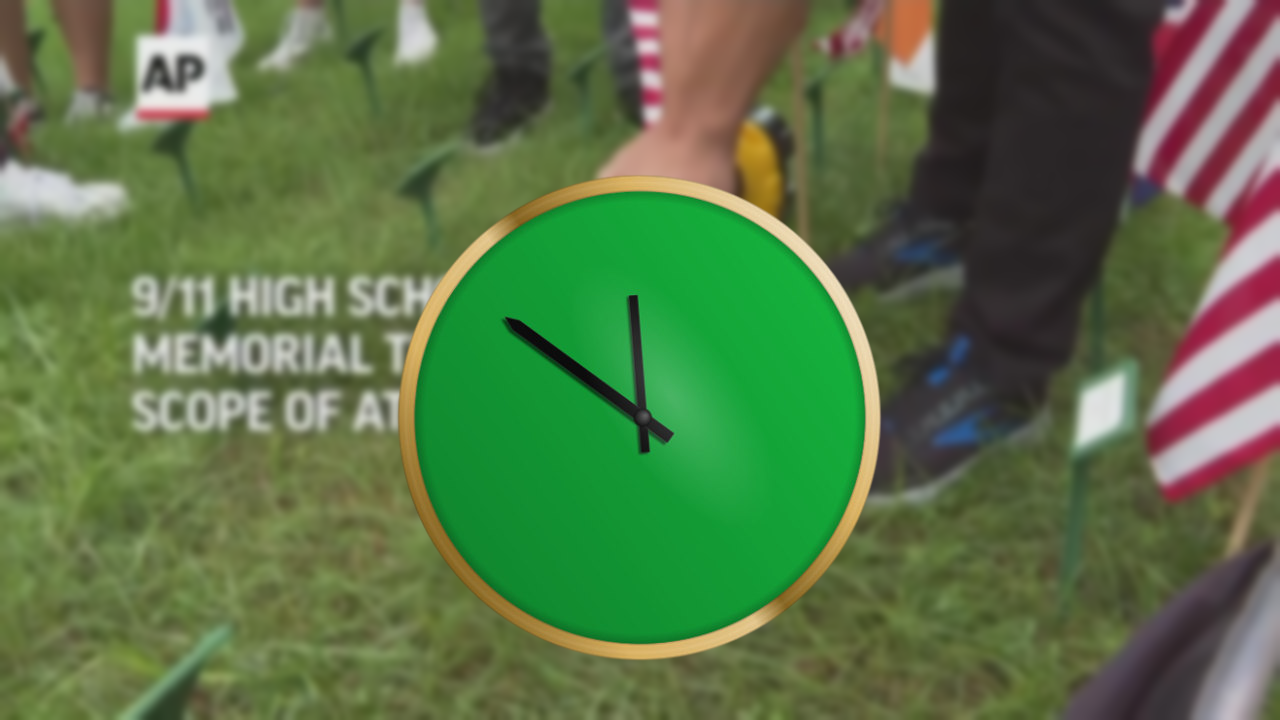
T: 11:51
